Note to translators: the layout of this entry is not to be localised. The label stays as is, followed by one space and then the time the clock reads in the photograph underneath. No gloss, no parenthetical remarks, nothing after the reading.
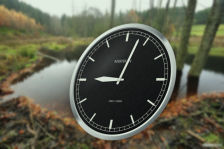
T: 9:03
